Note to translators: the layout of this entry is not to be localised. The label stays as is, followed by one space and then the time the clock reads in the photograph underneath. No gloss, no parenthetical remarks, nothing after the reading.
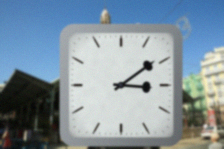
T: 3:09
